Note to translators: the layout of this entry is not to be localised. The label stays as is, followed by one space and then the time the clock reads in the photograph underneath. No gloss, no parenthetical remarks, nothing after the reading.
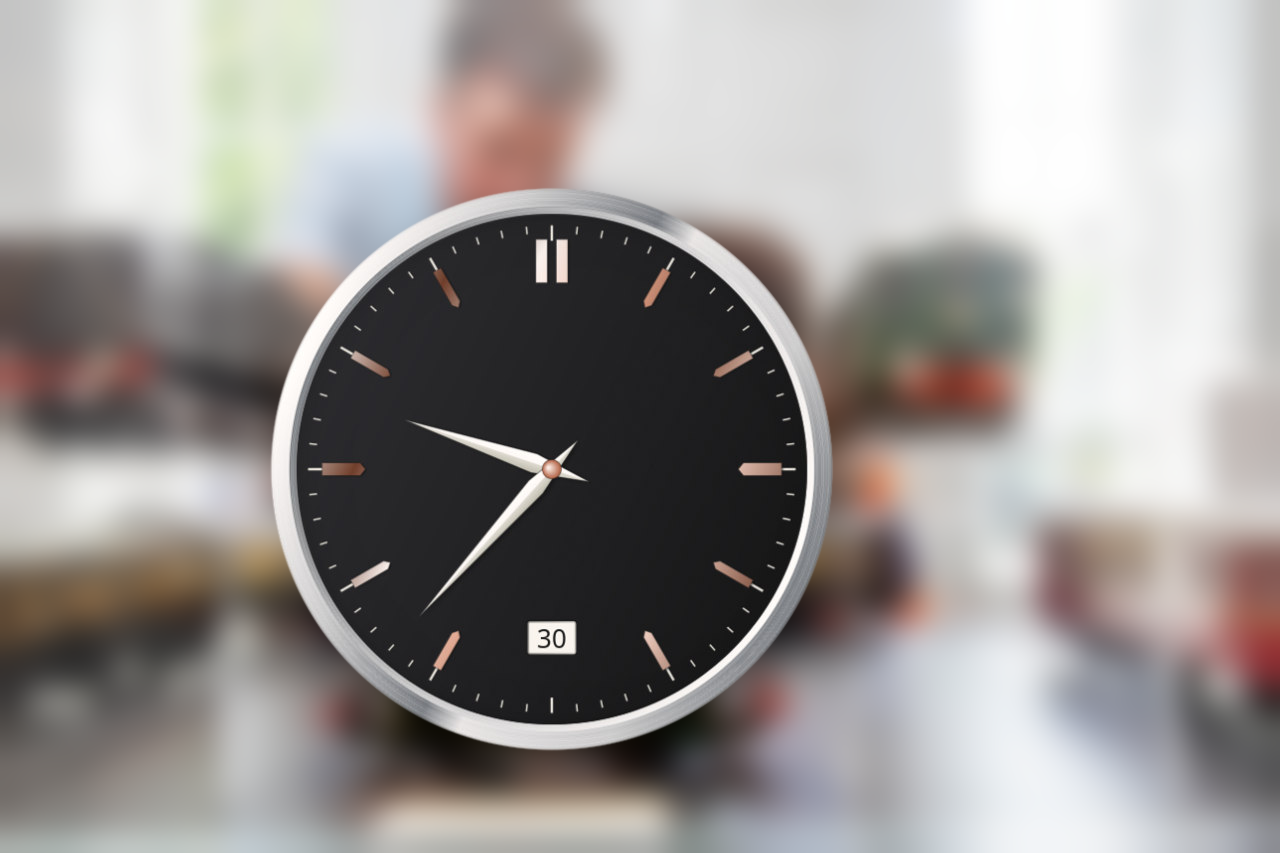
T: 9:37
